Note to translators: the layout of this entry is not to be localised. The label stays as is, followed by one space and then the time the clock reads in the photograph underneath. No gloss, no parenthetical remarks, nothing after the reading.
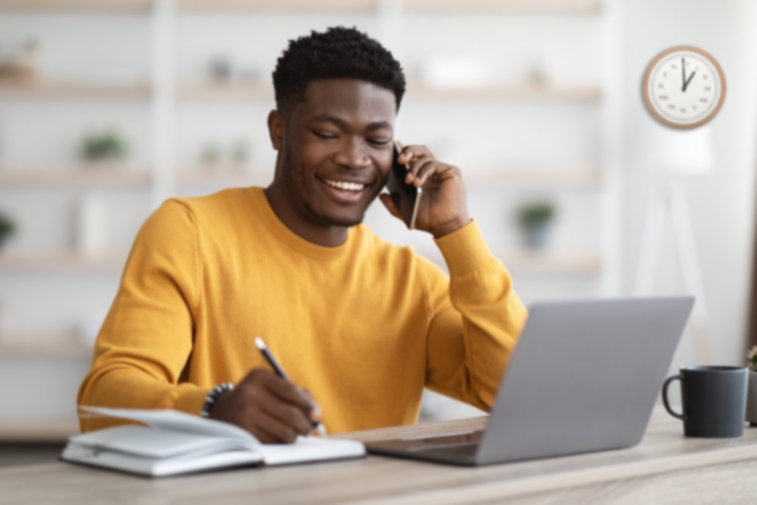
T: 12:59
